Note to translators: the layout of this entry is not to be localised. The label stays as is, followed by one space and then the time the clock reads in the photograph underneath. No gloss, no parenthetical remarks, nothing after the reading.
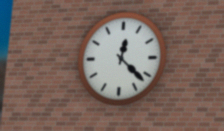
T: 12:22
